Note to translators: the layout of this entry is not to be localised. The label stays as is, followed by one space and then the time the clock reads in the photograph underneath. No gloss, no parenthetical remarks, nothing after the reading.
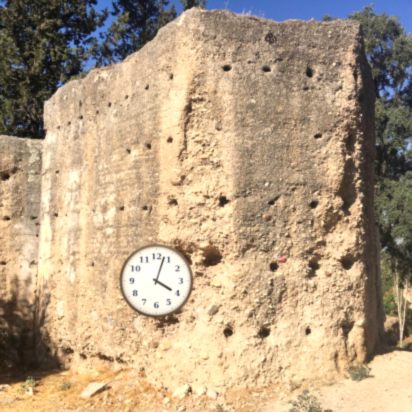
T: 4:03
